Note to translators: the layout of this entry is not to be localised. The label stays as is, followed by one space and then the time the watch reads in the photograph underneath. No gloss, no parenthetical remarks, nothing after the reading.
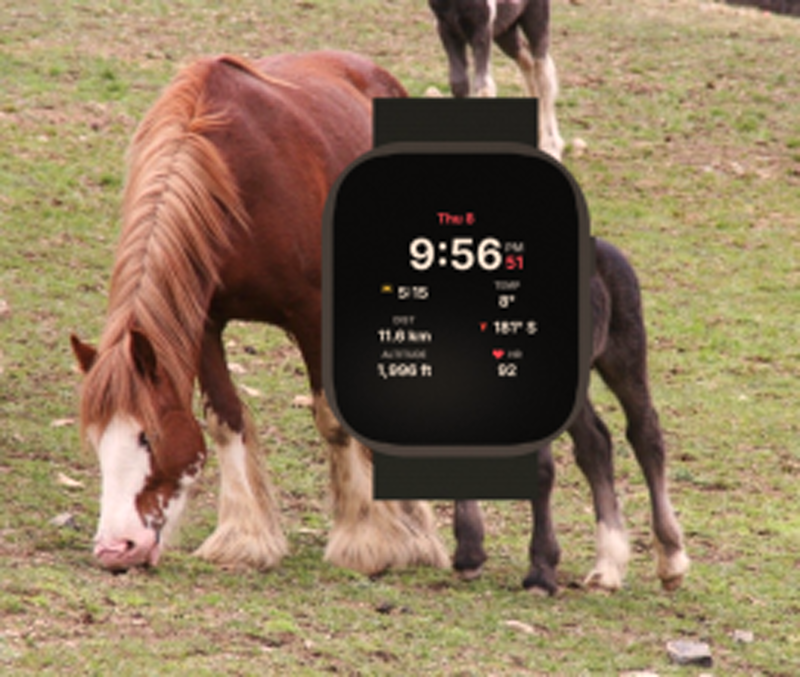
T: 9:56
